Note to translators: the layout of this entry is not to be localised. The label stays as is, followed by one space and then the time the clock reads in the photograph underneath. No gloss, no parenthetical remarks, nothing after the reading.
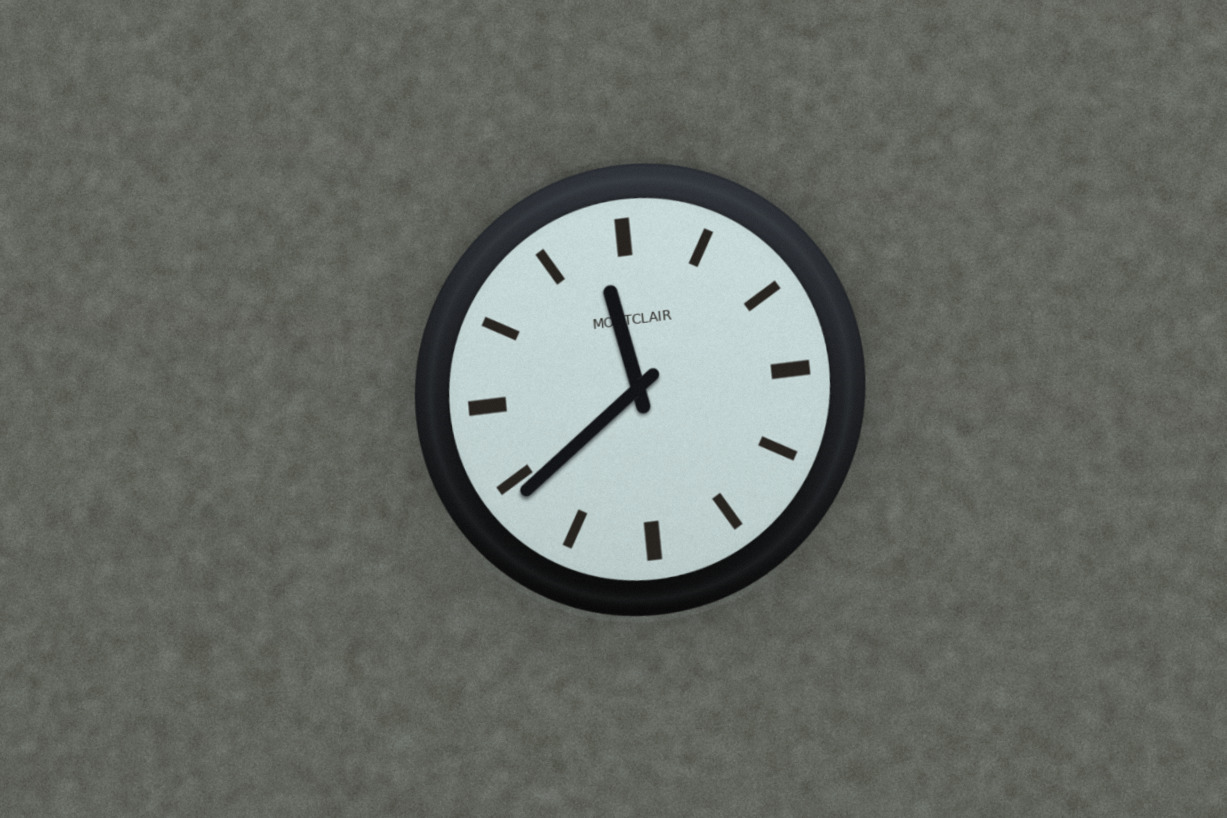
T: 11:39
